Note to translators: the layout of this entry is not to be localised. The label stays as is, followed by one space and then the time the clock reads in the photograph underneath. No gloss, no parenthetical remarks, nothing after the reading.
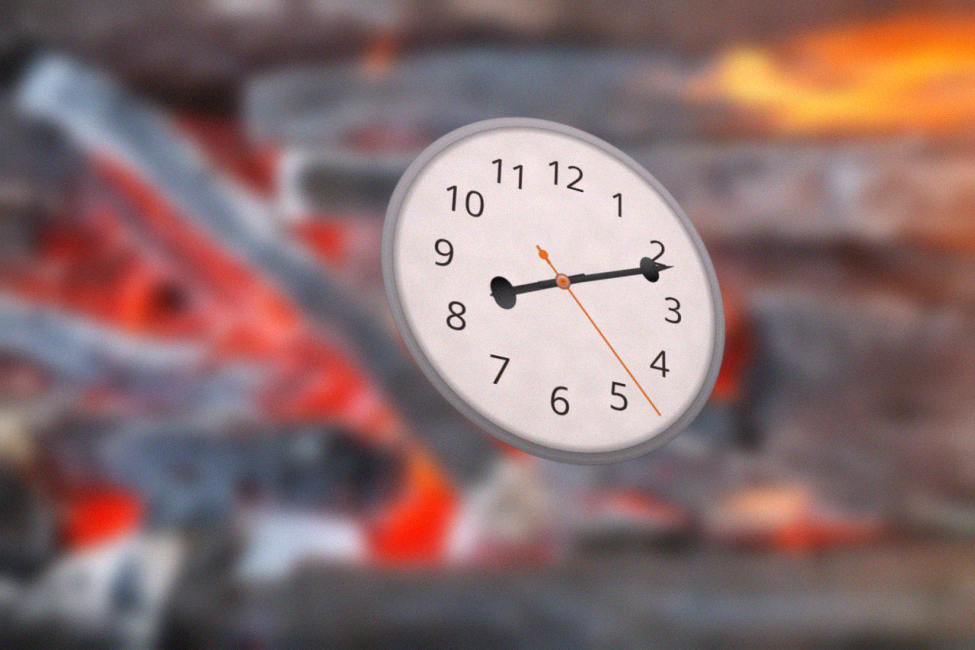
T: 8:11:23
